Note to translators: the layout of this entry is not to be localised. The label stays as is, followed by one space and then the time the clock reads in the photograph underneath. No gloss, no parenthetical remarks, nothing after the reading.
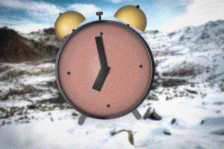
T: 6:59
